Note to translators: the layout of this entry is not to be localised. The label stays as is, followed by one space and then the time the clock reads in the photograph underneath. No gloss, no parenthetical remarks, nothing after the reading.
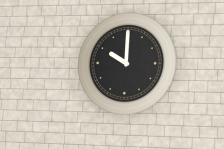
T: 10:00
